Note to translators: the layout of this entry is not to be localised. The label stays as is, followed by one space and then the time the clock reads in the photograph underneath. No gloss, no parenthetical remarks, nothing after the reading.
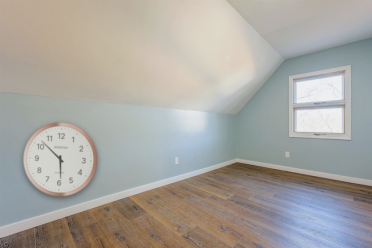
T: 5:52
